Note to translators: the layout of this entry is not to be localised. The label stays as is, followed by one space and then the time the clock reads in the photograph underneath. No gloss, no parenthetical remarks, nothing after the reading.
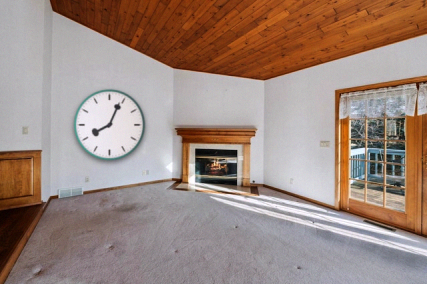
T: 8:04
